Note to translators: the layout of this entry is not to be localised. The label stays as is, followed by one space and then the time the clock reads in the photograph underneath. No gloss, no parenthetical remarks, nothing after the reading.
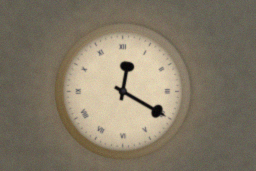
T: 12:20
